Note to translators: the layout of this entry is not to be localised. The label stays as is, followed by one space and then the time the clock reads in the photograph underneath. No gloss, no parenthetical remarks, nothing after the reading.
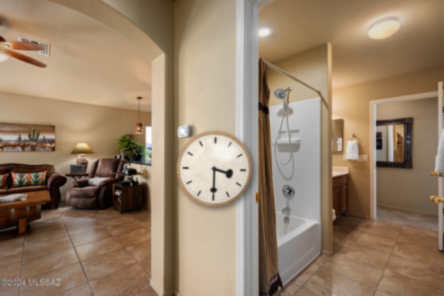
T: 3:30
